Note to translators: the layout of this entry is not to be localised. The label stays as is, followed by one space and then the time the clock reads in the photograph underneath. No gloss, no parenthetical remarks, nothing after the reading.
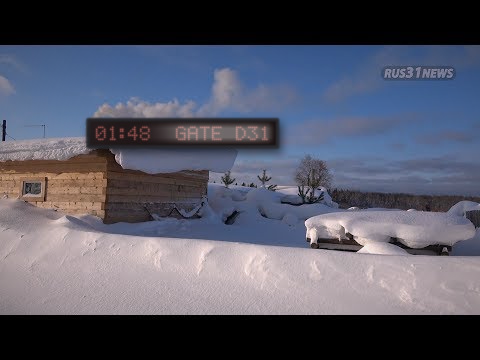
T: 1:48
